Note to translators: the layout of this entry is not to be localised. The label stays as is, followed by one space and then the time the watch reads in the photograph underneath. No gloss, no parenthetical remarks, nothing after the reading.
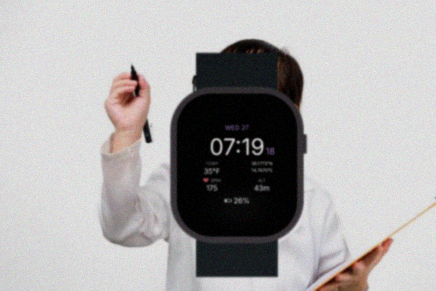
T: 7:19
